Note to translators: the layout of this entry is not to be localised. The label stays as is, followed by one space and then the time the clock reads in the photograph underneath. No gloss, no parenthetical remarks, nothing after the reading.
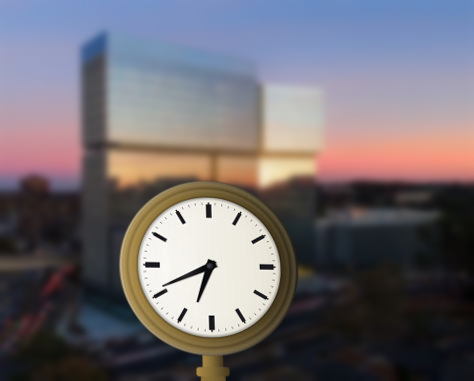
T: 6:41
